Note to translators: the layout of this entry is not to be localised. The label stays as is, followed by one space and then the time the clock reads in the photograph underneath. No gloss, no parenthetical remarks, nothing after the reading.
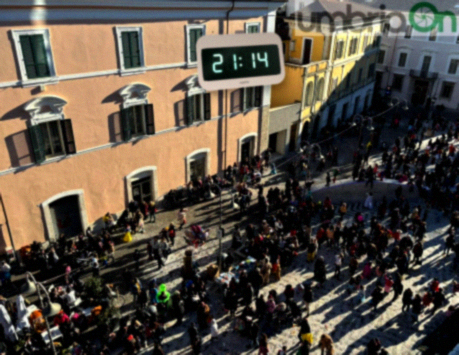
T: 21:14
